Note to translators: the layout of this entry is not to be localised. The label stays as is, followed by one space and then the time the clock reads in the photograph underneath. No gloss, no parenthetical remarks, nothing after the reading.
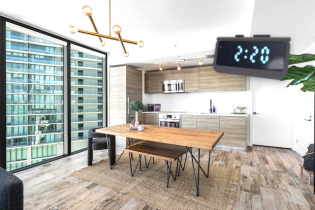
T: 2:20
